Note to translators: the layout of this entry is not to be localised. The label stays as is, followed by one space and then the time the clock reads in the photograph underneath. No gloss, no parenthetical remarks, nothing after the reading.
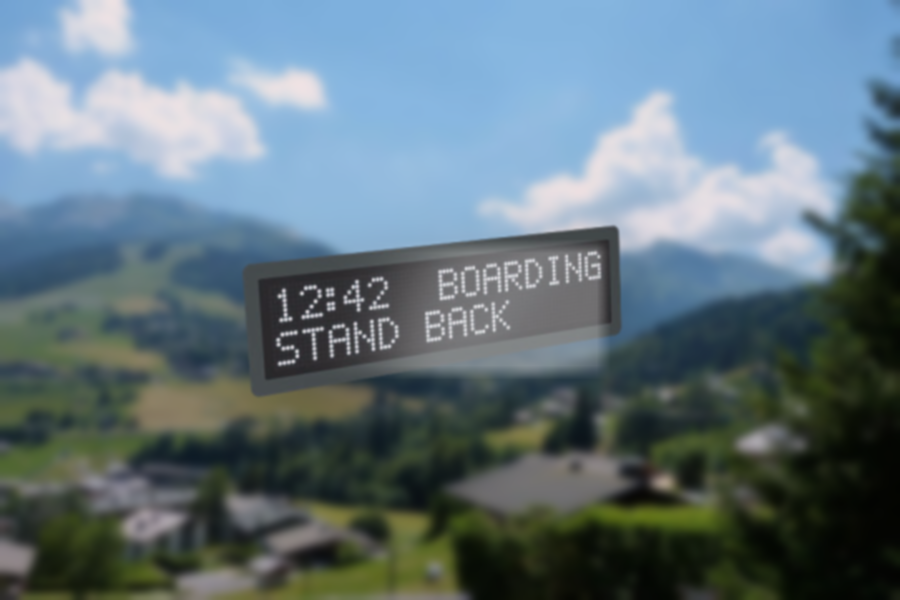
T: 12:42
